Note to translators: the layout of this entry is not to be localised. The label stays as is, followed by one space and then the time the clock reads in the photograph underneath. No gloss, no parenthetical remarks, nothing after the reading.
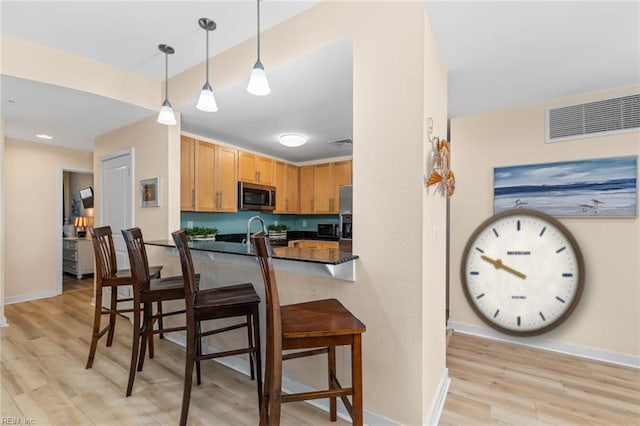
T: 9:49
